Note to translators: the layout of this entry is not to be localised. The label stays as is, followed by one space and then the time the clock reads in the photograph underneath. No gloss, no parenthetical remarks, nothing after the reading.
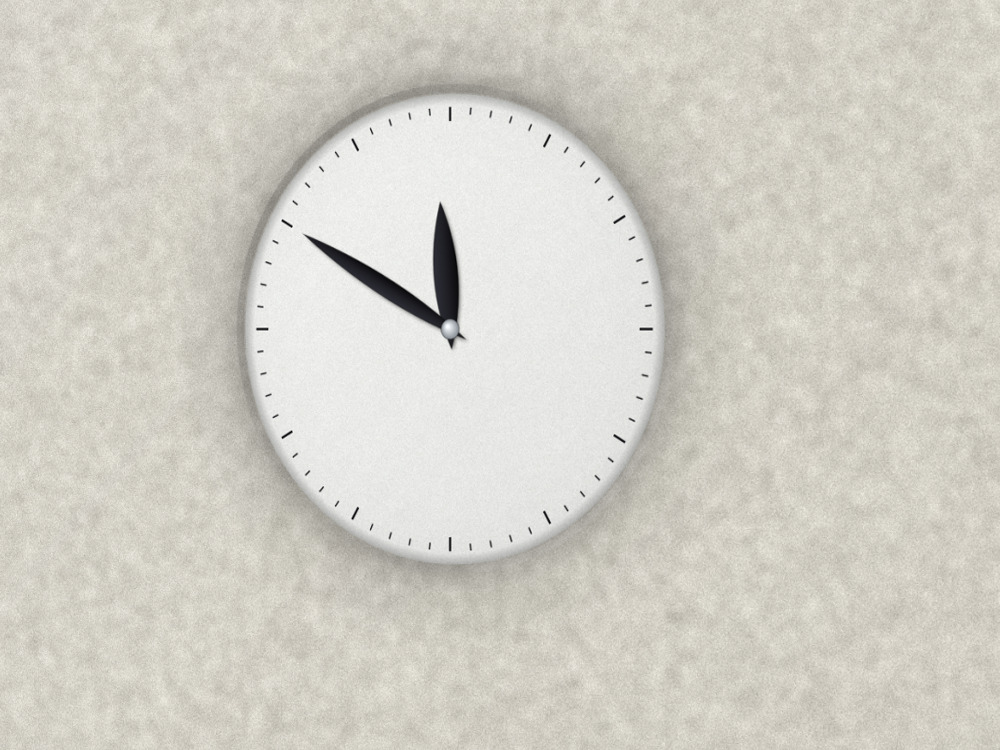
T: 11:50
